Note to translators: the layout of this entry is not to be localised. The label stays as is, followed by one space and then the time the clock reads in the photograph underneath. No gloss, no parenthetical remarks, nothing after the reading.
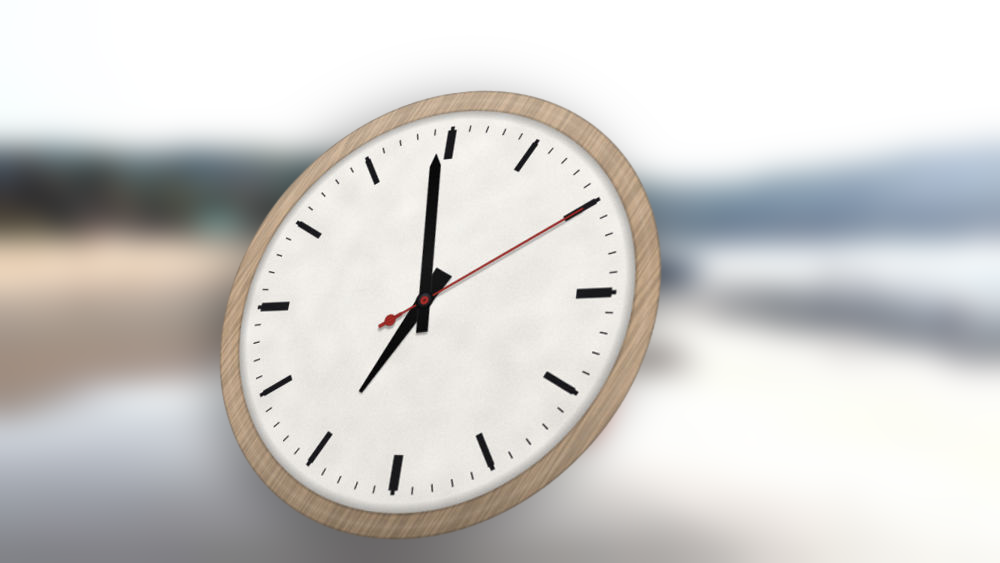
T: 6:59:10
